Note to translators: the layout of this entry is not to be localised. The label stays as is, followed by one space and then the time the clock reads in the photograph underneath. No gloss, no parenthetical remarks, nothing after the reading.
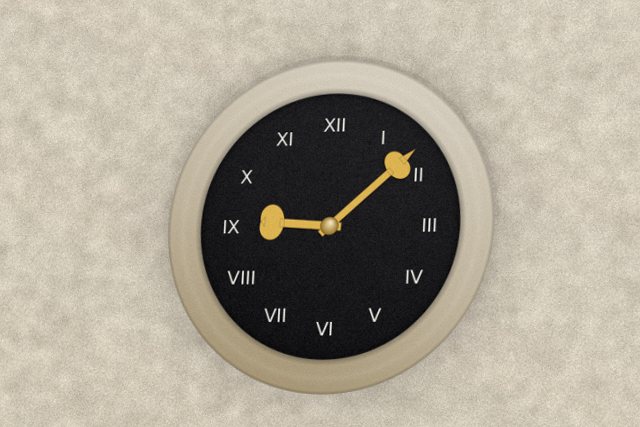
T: 9:08
